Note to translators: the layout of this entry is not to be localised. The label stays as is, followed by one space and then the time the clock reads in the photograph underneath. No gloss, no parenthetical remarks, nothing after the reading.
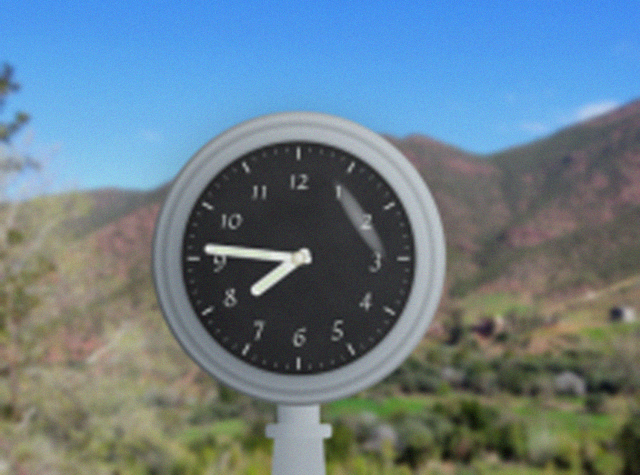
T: 7:46
